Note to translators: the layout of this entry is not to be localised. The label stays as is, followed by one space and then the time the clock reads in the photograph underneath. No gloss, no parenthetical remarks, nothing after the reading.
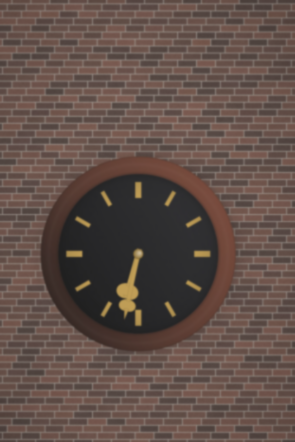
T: 6:32
